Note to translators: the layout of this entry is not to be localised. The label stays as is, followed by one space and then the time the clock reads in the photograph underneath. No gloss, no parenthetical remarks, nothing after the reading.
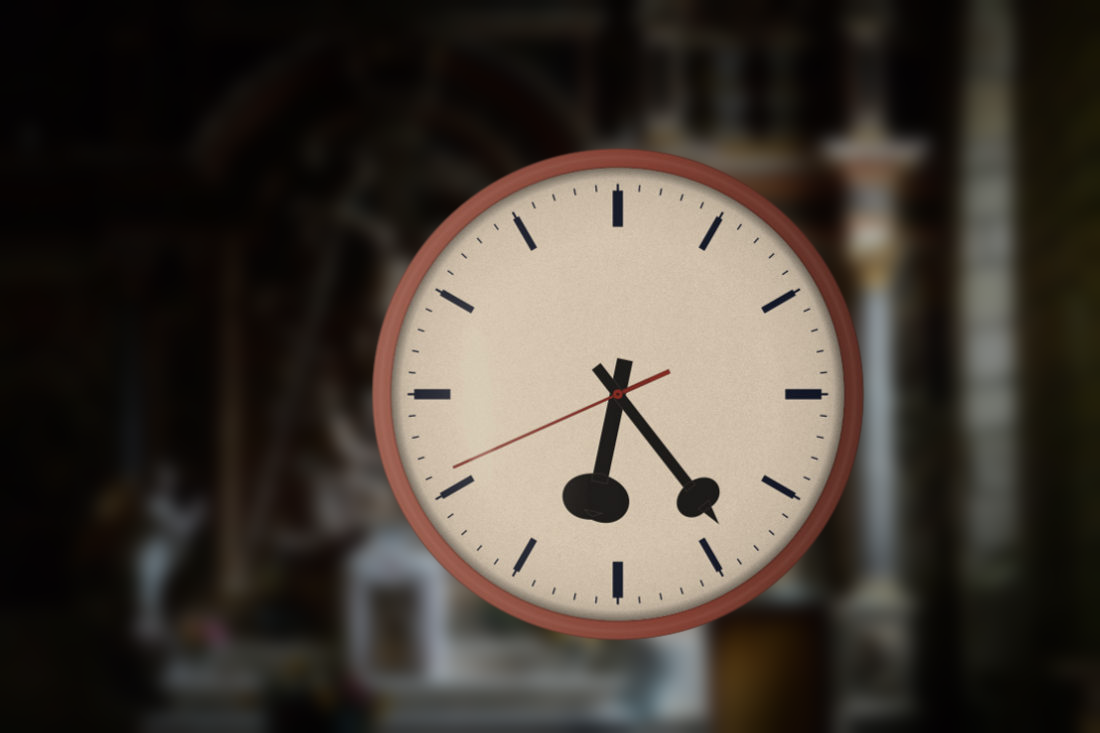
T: 6:23:41
